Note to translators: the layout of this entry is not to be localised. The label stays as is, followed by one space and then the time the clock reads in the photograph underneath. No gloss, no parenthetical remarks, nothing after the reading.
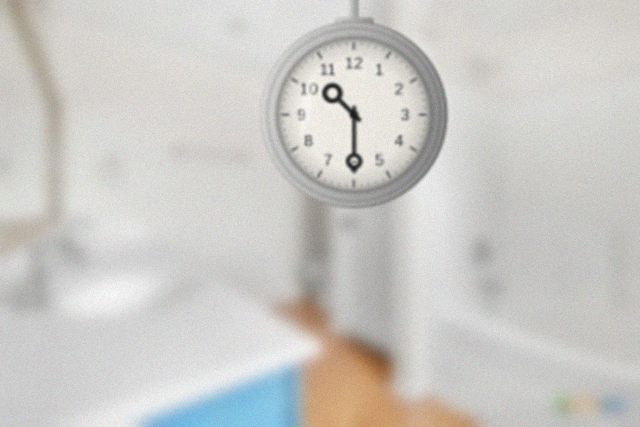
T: 10:30
